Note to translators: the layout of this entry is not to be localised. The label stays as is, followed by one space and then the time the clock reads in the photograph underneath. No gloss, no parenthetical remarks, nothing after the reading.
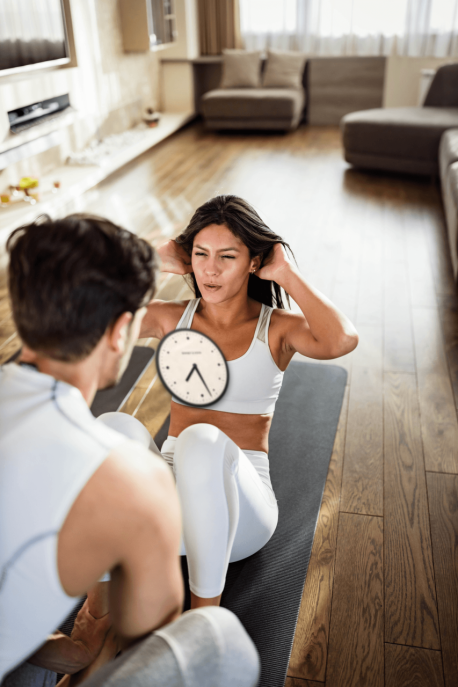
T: 7:27
